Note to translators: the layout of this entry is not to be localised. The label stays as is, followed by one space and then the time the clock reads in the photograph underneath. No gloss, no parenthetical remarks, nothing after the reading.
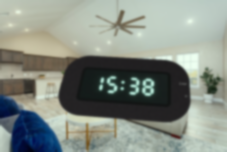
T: 15:38
